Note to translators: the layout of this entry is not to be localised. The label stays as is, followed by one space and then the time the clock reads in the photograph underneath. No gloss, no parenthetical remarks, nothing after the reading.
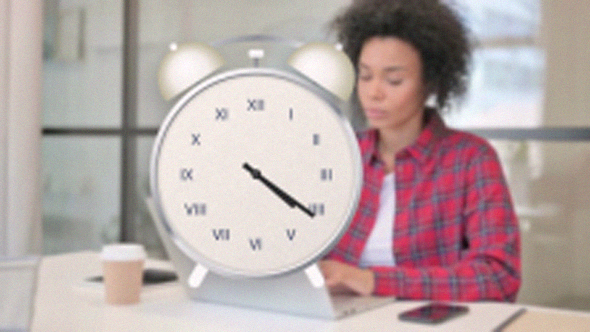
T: 4:21
